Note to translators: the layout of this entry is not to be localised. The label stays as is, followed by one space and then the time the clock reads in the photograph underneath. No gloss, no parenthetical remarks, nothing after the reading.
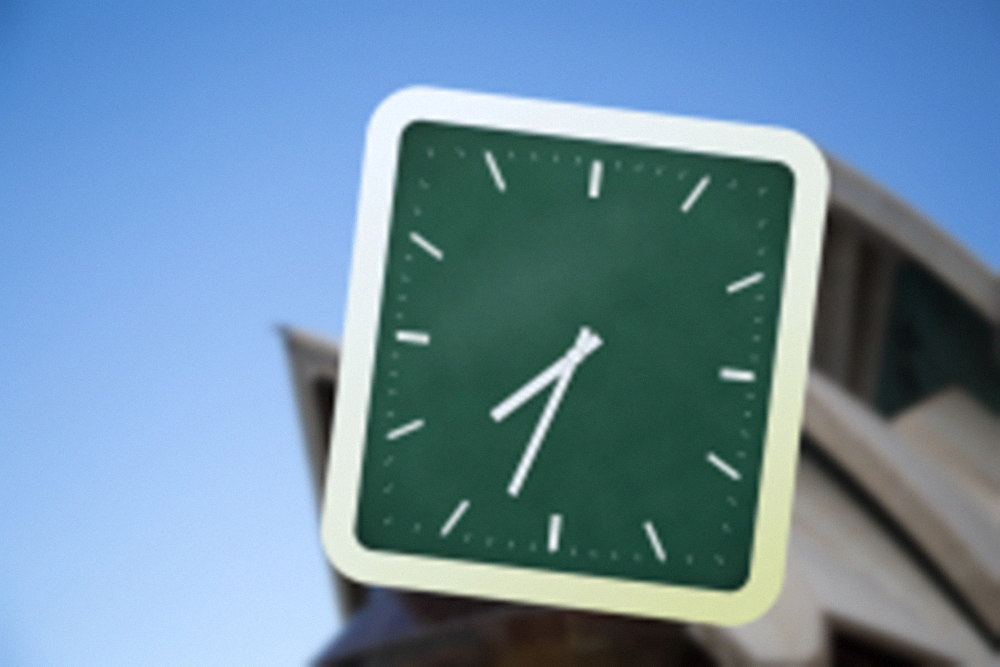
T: 7:33
